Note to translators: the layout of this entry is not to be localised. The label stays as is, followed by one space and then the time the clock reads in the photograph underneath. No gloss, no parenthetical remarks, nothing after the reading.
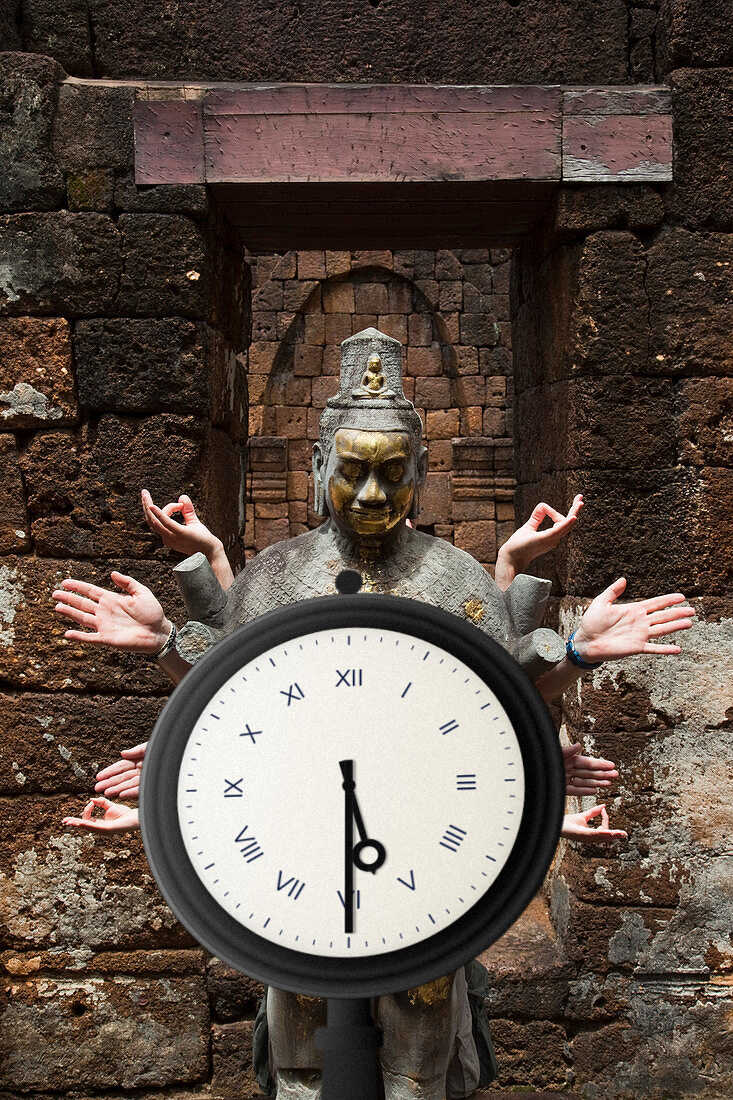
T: 5:30
